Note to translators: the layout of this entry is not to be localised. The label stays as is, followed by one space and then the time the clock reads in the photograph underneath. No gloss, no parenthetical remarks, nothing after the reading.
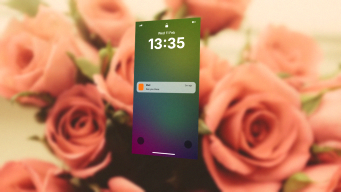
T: 13:35
